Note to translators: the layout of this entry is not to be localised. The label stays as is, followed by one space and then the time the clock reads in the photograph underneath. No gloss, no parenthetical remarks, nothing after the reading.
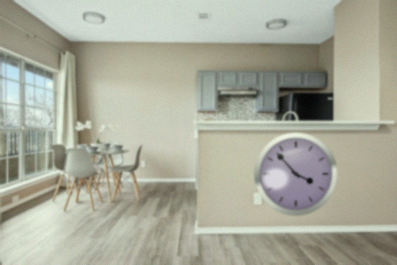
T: 3:53
